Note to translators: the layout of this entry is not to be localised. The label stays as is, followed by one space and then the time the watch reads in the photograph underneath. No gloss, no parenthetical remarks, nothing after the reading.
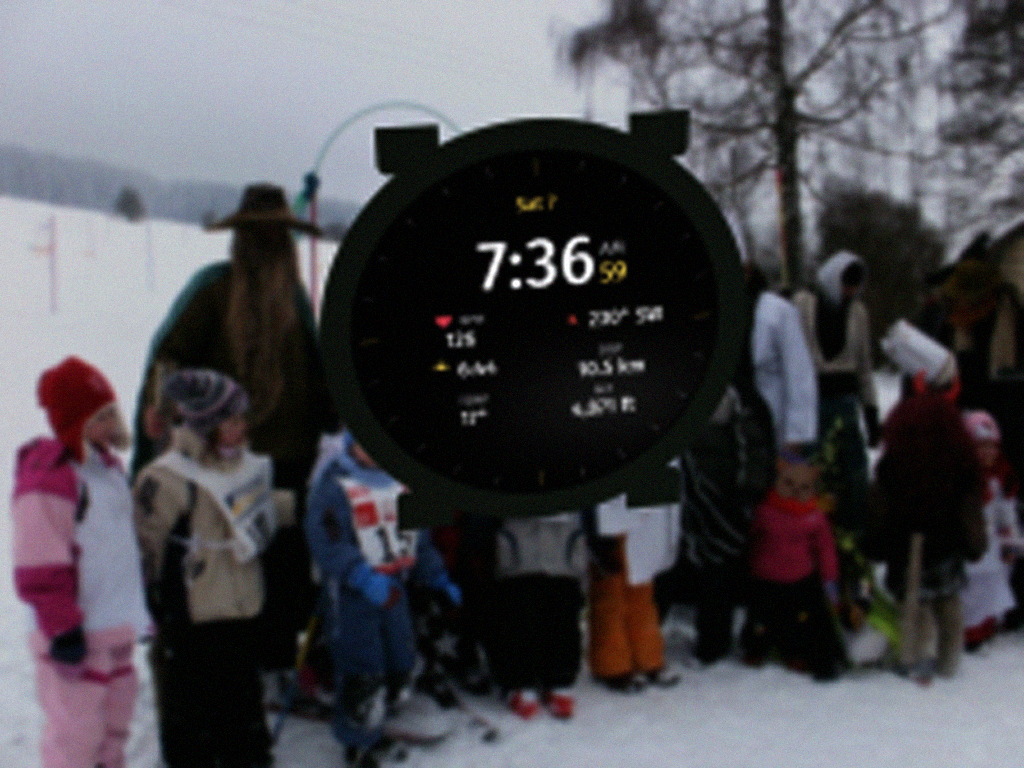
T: 7:36
